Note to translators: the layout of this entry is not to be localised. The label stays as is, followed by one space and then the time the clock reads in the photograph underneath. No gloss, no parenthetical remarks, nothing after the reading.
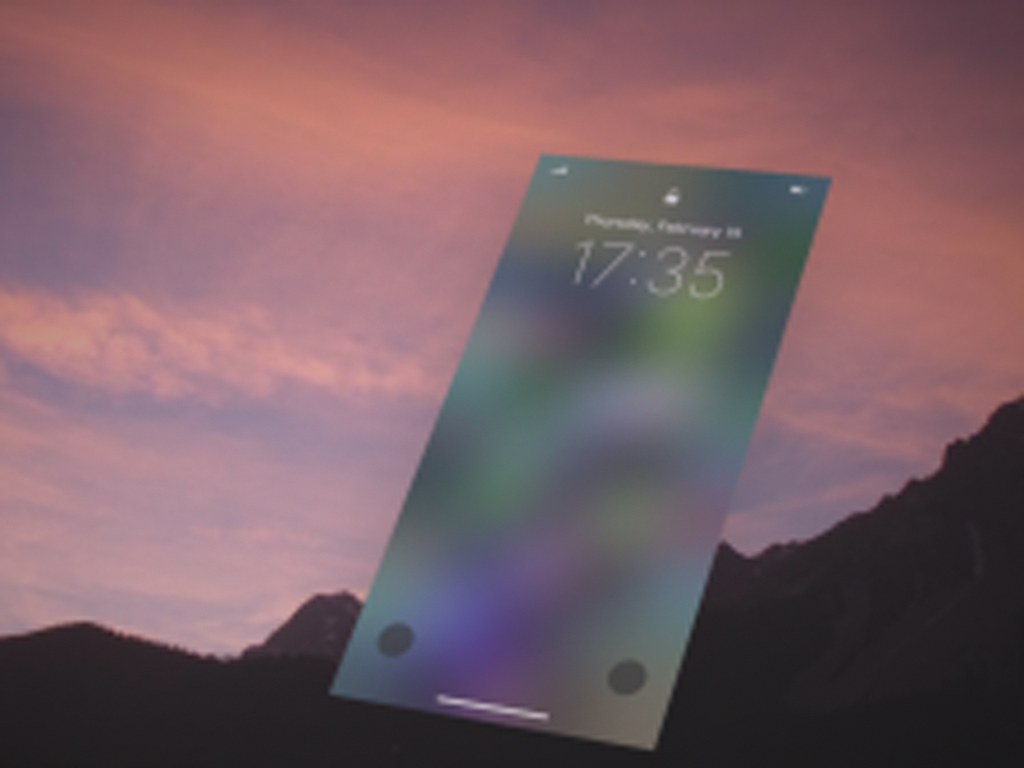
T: 17:35
